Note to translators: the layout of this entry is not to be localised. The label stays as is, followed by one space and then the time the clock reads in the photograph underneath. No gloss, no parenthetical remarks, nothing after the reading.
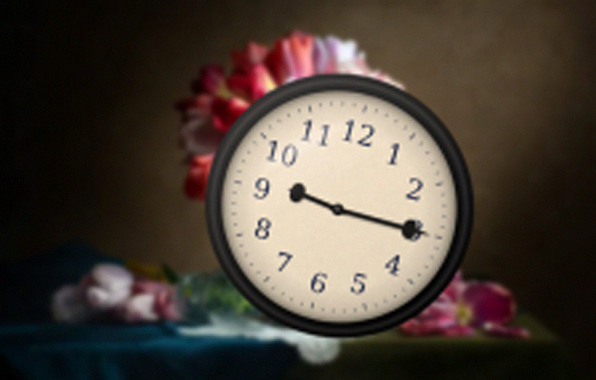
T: 9:15
